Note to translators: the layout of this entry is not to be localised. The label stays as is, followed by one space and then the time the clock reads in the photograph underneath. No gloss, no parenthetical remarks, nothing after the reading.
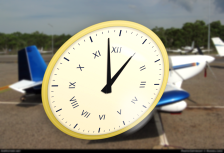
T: 12:58
